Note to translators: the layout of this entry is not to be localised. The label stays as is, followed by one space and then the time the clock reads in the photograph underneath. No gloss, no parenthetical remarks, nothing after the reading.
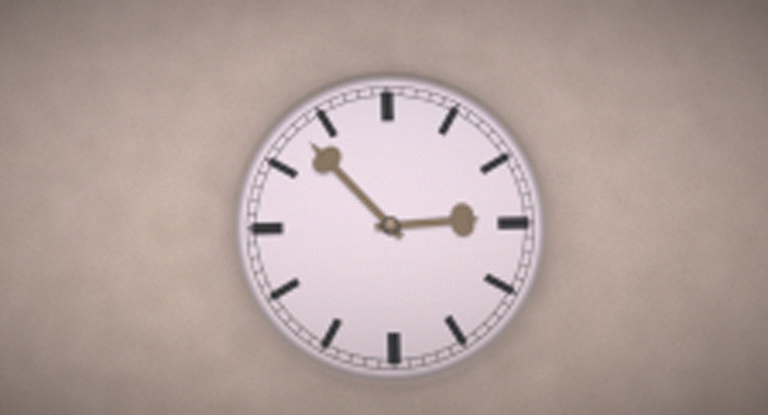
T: 2:53
